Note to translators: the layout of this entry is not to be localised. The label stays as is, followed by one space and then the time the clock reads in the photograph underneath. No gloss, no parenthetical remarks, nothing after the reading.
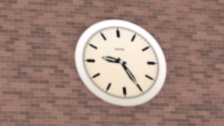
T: 9:25
